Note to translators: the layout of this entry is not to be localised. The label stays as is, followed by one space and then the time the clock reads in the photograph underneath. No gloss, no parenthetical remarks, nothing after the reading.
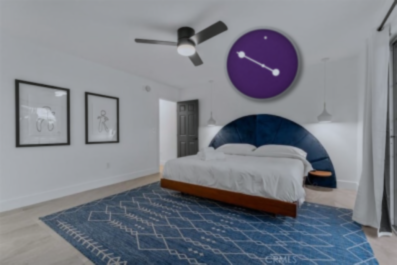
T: 3:49
